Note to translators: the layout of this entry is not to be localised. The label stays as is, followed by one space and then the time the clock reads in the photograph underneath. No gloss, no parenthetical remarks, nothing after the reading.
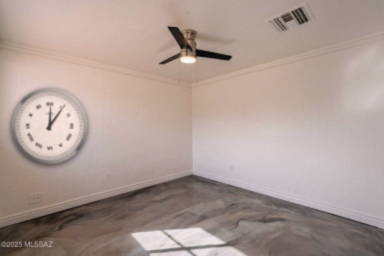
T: 12:06
